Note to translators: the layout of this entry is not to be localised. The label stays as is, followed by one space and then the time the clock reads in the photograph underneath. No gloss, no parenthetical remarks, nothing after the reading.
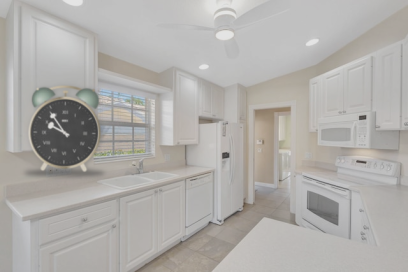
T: 9:54
